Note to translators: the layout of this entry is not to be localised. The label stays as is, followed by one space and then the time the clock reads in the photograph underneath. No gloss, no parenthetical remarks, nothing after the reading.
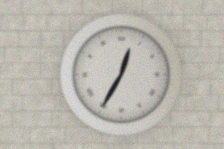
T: 12:35
